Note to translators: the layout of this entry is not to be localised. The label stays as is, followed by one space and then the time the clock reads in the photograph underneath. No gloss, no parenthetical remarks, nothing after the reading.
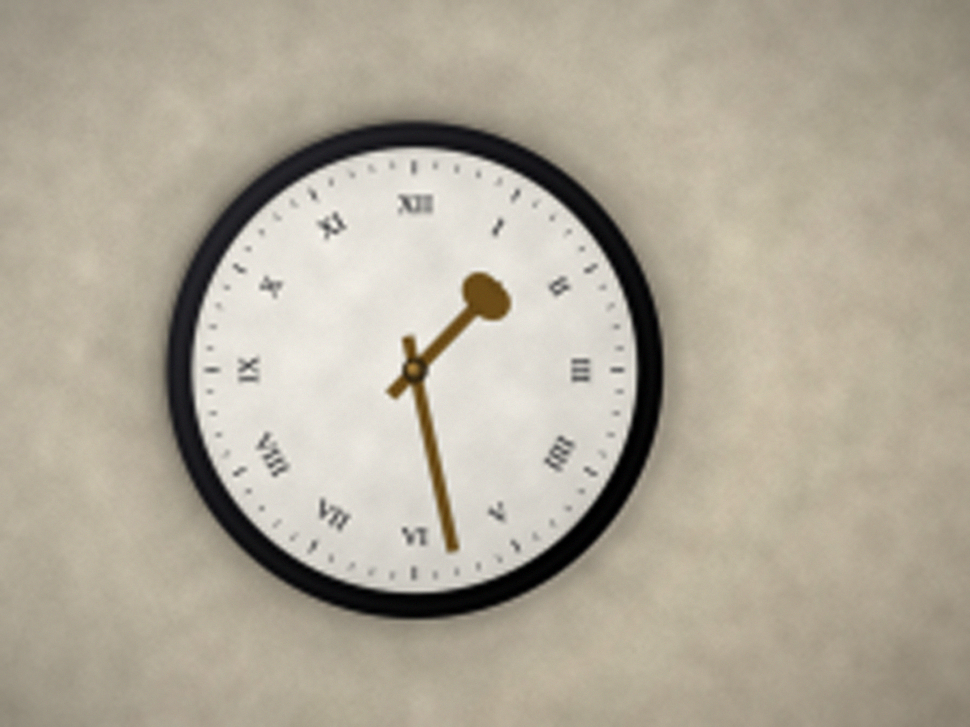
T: 1:28
